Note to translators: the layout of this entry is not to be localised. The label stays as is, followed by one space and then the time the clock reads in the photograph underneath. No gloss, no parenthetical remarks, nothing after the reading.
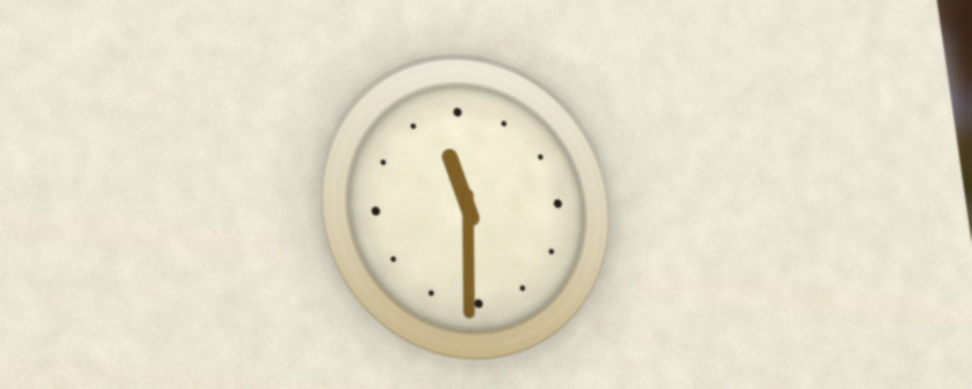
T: 11:31
